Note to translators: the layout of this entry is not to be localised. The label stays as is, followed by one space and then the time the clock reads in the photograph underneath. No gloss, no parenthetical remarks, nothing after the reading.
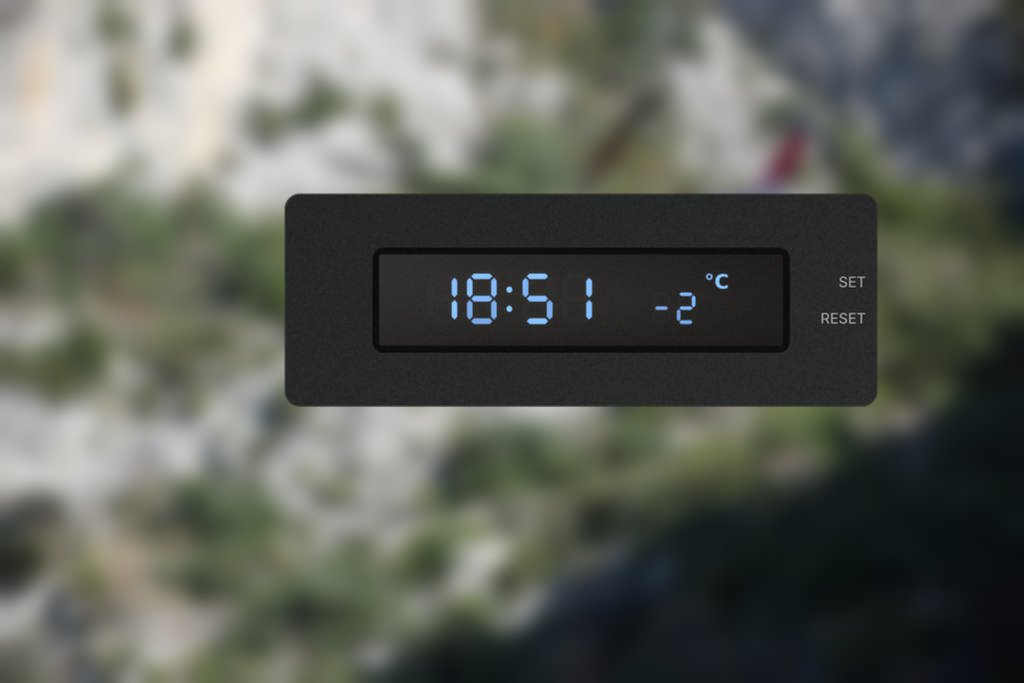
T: 18:51
